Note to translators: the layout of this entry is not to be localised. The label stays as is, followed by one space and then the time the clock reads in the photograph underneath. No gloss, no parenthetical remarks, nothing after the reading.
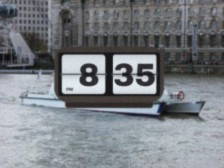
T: 8:35
